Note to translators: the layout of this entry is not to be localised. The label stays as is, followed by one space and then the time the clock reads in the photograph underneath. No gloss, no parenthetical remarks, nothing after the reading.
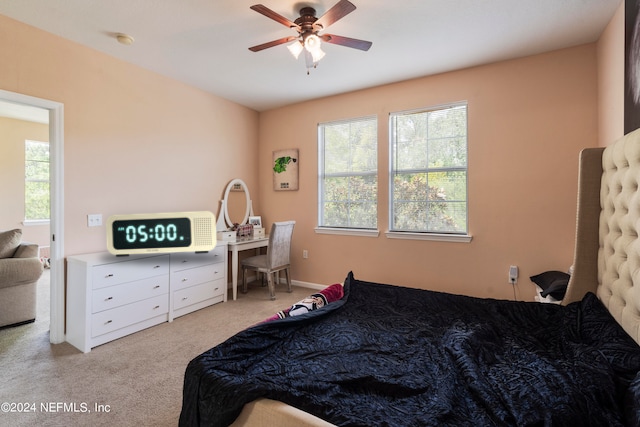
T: 5:00
